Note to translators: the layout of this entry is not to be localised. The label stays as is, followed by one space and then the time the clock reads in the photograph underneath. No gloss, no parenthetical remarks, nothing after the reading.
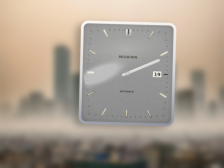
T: 2:11
